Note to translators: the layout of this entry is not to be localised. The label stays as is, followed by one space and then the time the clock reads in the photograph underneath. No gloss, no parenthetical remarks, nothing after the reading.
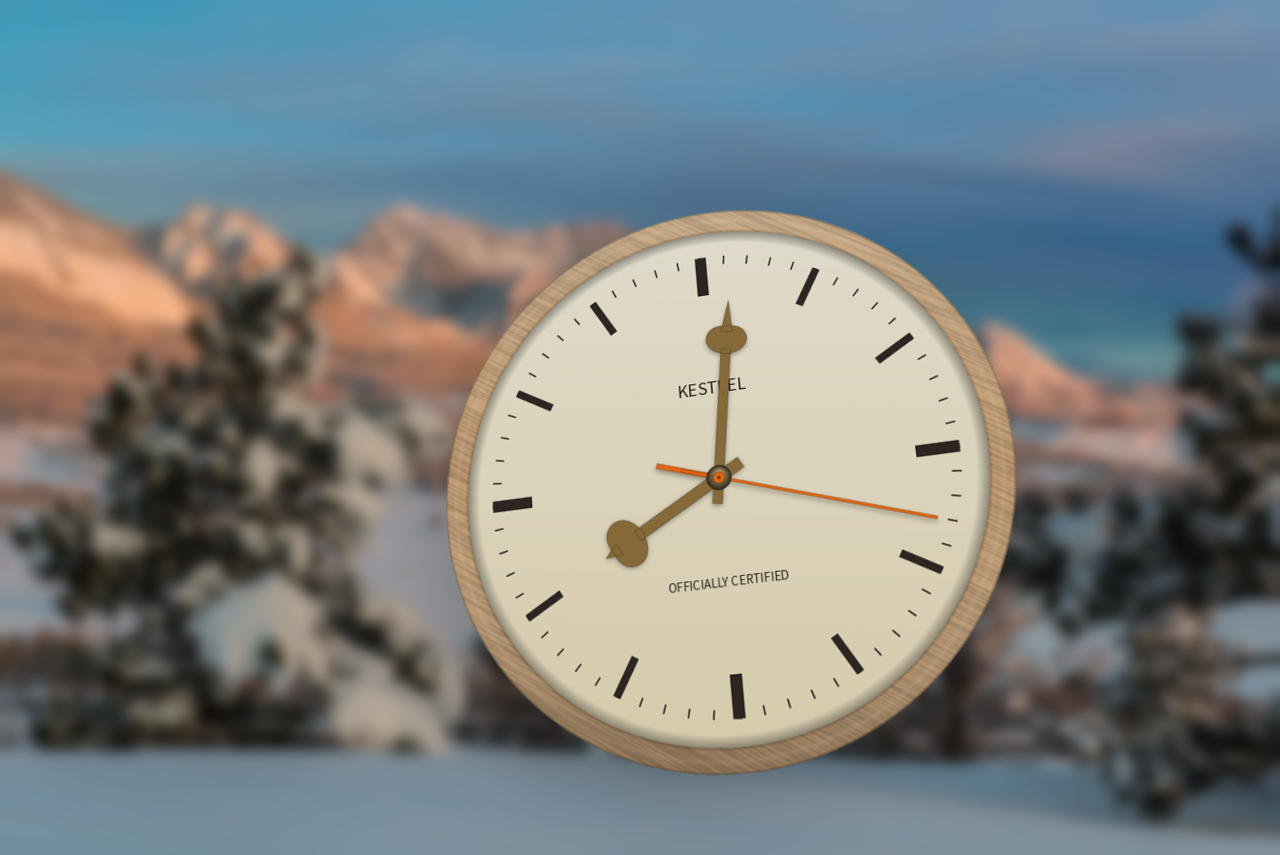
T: 8:01:18
